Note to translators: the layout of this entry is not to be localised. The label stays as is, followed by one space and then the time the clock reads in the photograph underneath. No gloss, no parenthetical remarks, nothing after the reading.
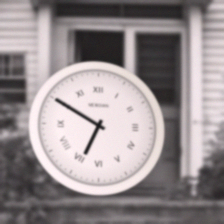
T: 6:50
